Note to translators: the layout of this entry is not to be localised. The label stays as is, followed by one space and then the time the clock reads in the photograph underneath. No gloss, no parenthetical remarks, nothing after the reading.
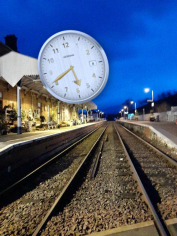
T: 5:41
